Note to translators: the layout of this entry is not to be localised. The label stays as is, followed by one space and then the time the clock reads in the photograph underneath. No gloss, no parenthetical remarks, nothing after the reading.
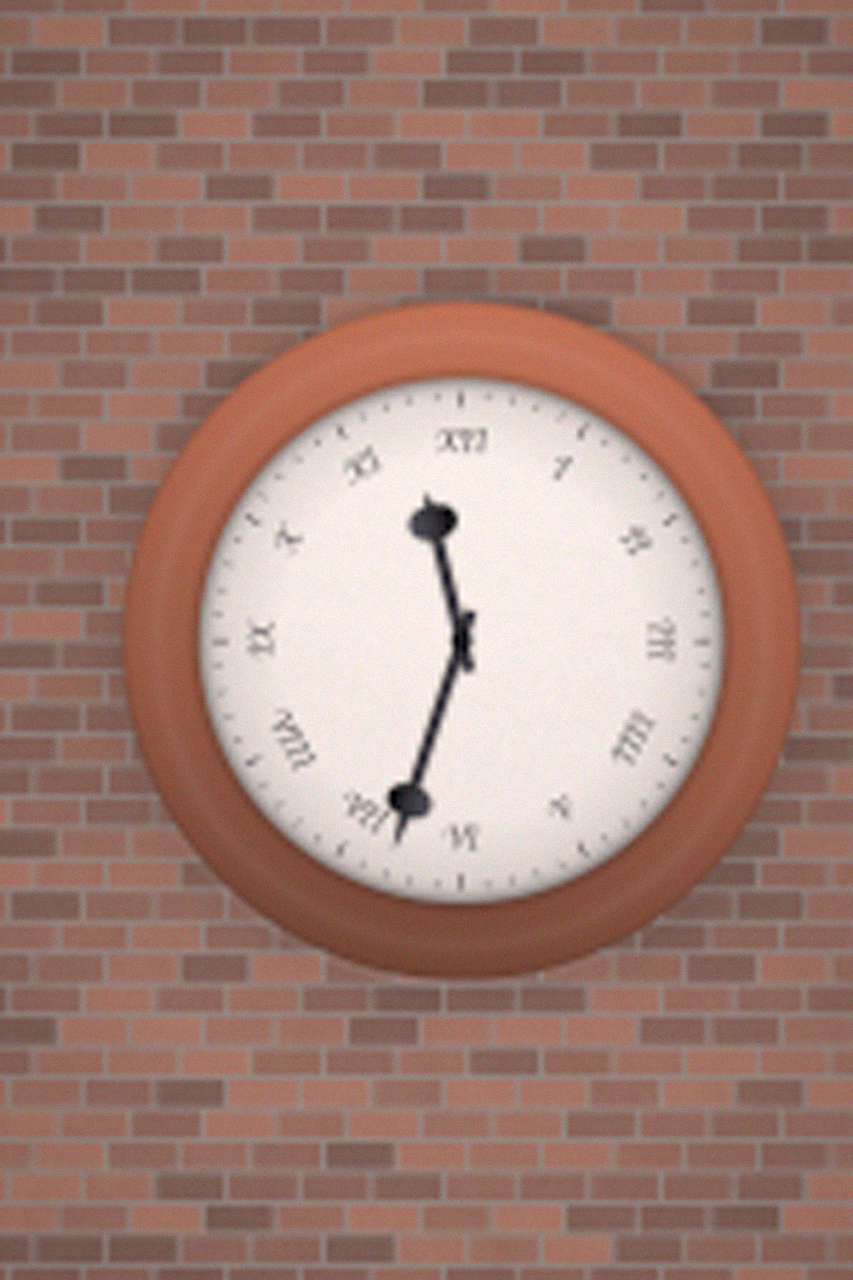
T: 11:33
